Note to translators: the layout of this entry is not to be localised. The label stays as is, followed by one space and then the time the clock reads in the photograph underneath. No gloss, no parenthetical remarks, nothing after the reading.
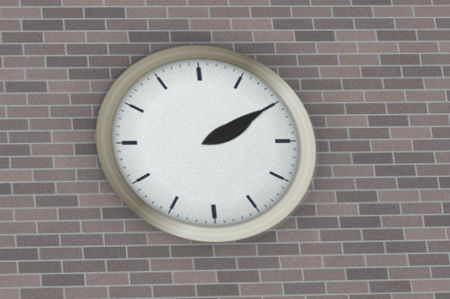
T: 2:10
